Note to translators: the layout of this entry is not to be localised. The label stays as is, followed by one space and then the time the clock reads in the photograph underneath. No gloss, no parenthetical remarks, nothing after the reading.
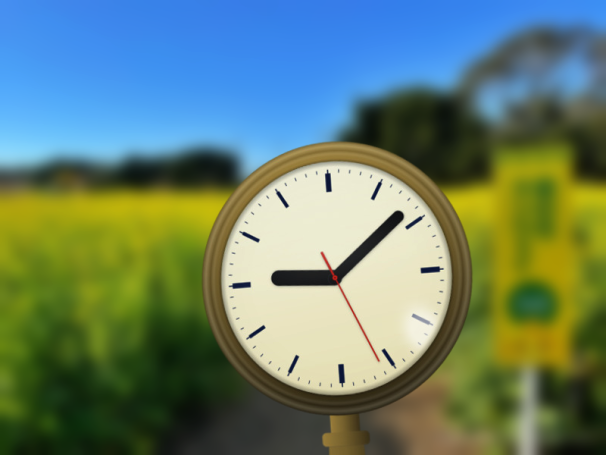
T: 9:08:26
